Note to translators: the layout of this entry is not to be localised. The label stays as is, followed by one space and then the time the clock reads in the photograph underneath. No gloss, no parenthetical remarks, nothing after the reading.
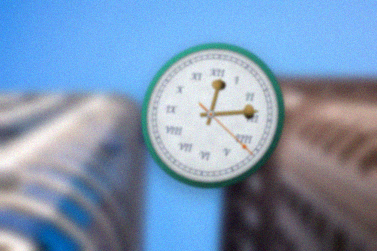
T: 12:13:21
